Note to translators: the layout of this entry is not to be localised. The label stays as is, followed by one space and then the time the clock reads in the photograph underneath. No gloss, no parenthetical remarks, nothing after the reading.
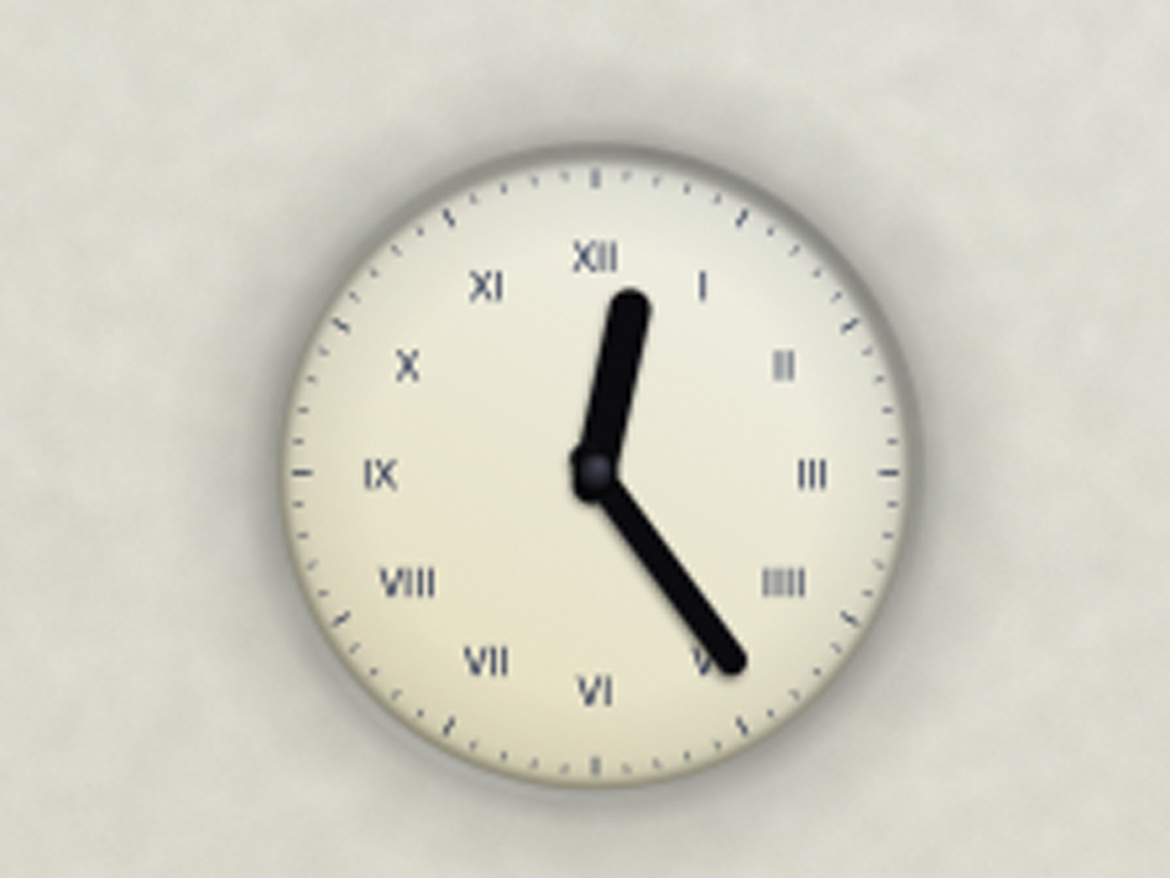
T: 12:24
